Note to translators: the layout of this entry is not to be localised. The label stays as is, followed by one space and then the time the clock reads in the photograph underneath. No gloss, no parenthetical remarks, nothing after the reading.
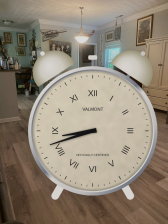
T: 8:42
